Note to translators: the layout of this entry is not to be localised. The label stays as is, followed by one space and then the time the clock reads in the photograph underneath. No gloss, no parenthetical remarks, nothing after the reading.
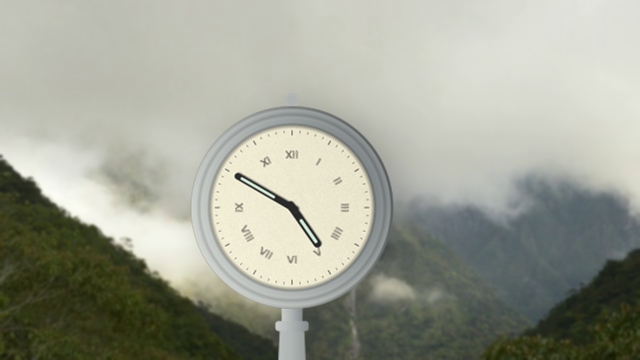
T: 4:50
